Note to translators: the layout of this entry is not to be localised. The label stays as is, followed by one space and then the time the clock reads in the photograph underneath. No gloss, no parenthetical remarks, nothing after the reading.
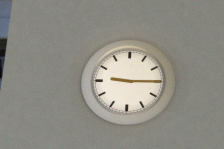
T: 9:15
